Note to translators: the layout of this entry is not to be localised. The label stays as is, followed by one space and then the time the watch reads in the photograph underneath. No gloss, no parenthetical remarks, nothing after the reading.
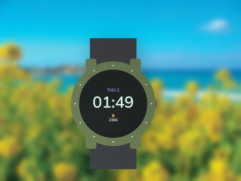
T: 1:49
